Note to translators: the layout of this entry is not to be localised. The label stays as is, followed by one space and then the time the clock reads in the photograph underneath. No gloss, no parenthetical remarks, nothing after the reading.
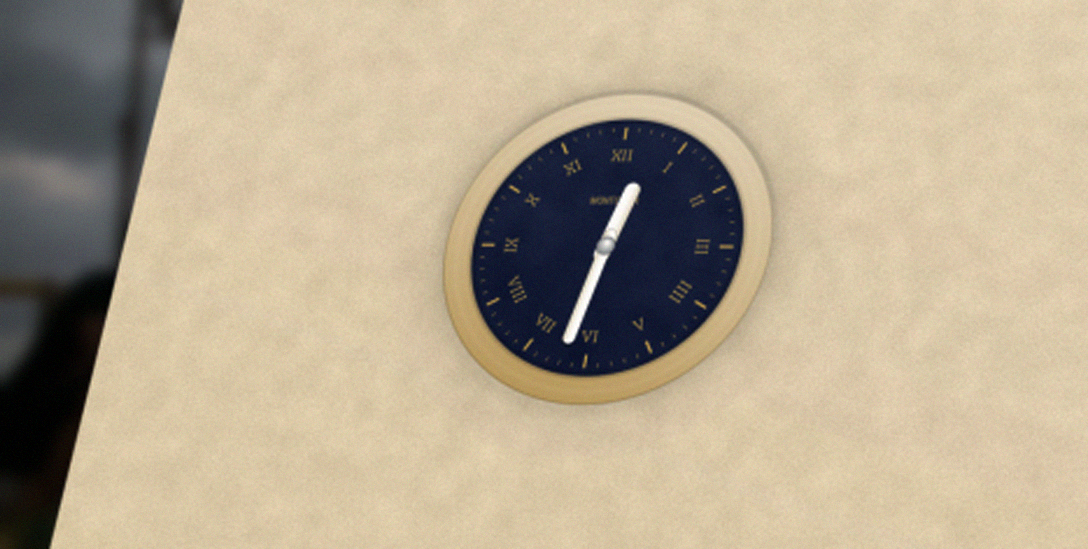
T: 12:32
